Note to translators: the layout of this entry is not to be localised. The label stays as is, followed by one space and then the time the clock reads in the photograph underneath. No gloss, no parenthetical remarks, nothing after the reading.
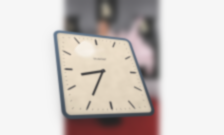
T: 8:35
